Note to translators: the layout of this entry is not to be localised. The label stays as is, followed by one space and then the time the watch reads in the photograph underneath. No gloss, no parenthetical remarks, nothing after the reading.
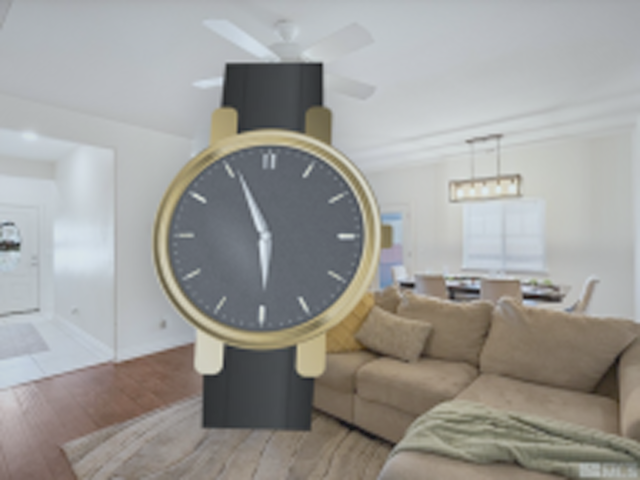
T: 5:56
